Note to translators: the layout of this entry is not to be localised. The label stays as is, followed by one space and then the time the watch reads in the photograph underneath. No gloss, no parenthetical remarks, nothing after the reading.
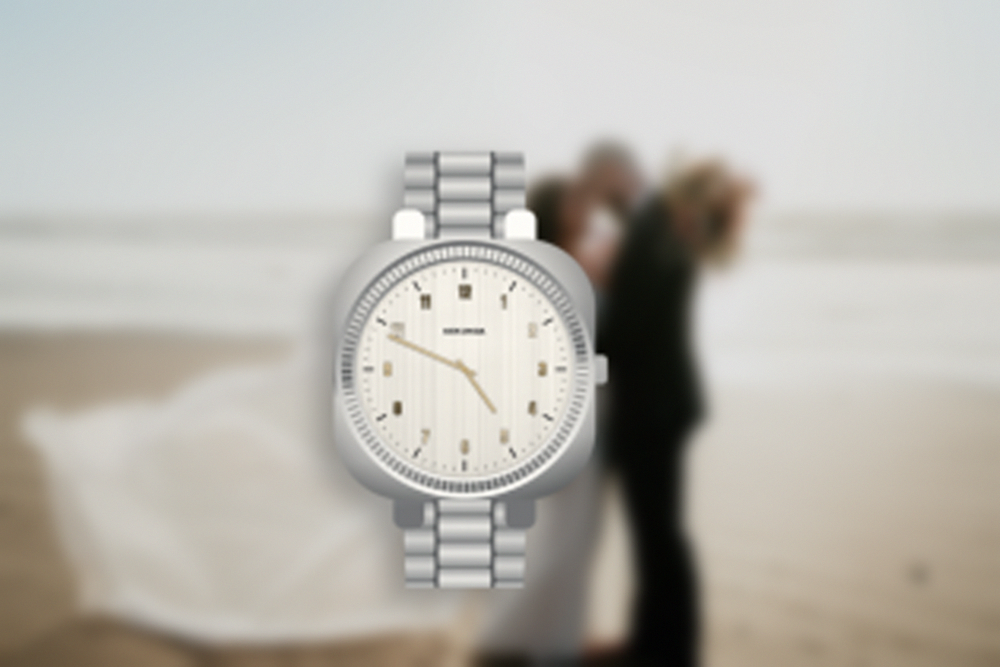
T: 4:49
